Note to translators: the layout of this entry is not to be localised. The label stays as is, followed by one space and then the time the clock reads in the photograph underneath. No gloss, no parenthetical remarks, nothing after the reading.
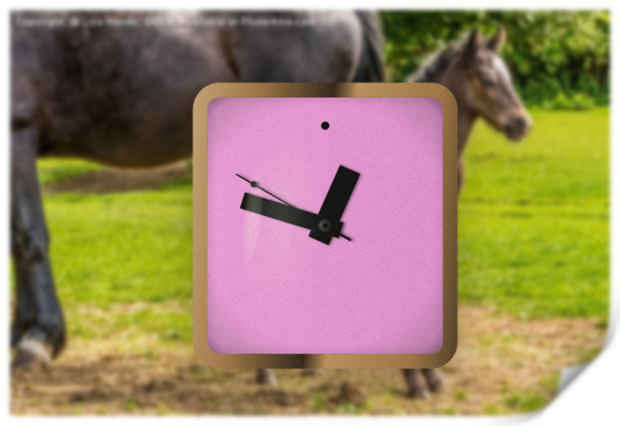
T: 12:47:50
